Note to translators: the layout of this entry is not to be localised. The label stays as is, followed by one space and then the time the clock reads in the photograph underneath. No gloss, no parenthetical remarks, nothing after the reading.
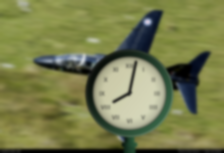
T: 8:02
